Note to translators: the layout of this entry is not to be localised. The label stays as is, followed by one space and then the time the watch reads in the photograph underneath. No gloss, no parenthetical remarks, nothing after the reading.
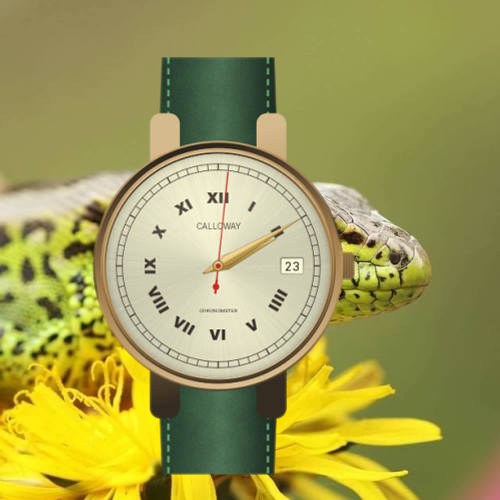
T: 2:10:01
